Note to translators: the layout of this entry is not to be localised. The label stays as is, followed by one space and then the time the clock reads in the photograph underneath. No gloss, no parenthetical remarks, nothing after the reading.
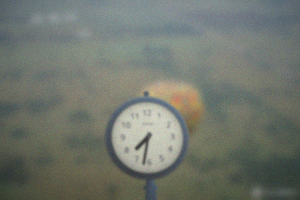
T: 7:32
